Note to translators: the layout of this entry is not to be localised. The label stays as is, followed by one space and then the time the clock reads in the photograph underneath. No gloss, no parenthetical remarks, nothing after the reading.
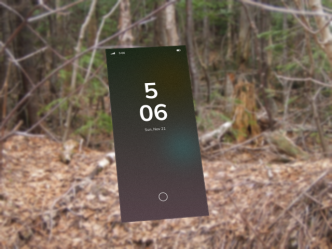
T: 5:06
